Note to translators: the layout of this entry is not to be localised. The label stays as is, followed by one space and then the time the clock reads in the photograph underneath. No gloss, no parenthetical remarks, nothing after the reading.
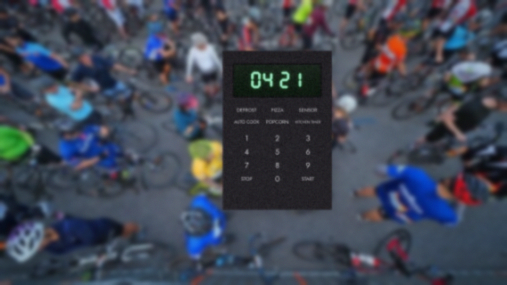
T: 4:21
